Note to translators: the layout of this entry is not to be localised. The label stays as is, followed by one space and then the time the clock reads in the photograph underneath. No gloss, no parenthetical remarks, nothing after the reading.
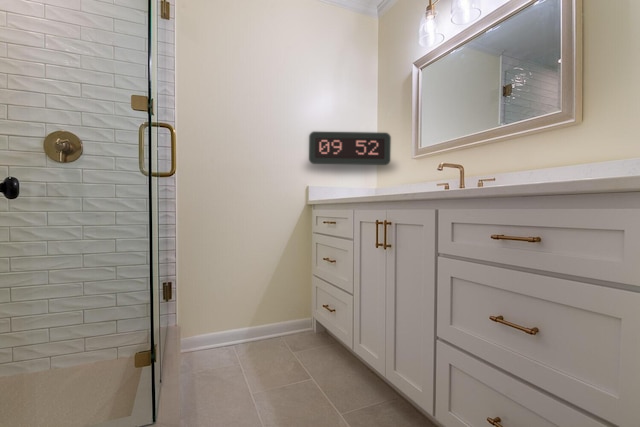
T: 9:52
